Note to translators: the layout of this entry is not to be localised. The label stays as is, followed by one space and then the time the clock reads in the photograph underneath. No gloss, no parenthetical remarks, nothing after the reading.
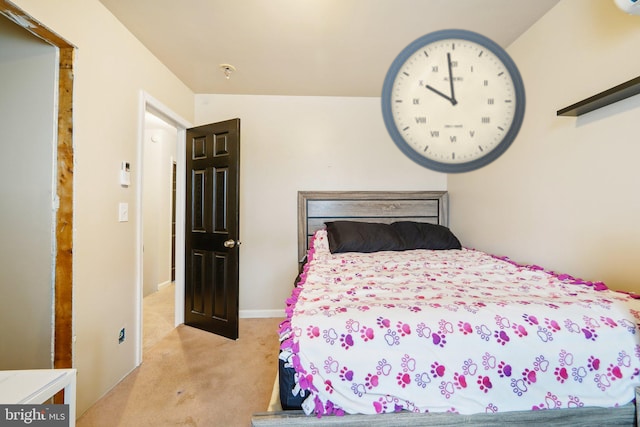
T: 9:59
